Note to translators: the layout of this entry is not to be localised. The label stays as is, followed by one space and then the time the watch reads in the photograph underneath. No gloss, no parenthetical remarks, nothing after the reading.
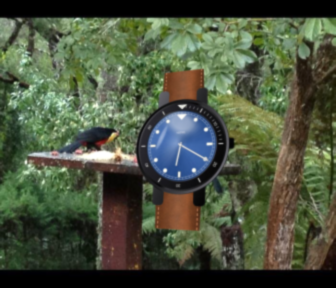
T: 6:20
